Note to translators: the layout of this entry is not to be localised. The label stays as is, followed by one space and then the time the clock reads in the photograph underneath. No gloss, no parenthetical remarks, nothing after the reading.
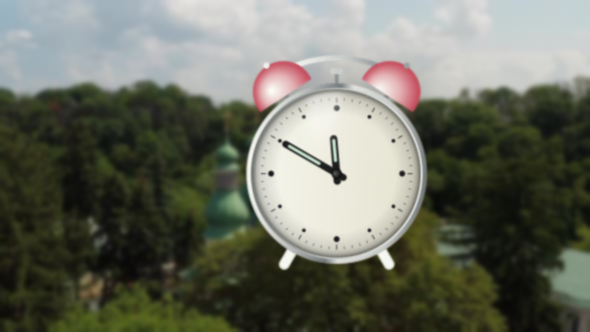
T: 11:50
